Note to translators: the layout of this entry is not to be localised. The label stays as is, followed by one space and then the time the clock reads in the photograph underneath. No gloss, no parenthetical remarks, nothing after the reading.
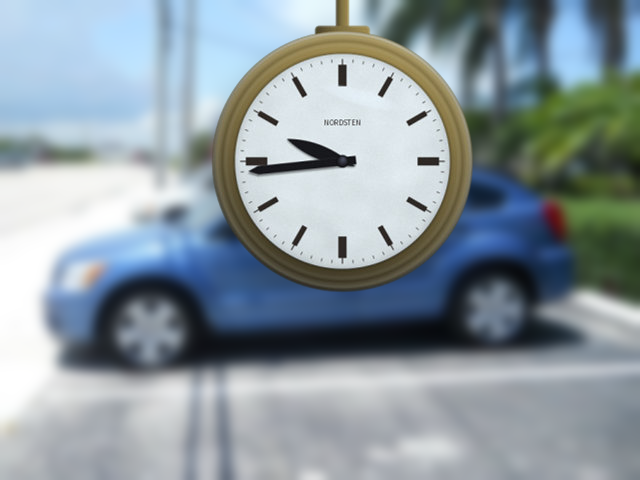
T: 9:44
